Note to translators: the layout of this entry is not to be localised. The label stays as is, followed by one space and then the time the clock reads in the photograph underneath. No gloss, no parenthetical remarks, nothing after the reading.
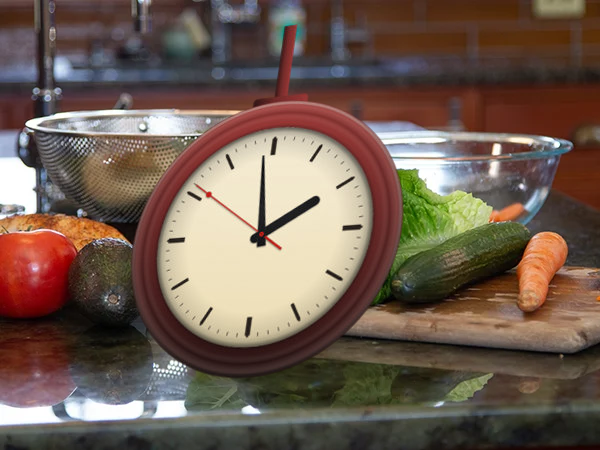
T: 1:58:51
